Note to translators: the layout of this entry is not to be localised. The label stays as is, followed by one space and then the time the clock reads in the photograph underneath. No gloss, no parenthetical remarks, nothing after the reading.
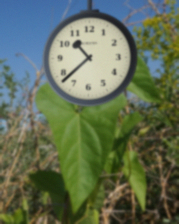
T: 10:38
